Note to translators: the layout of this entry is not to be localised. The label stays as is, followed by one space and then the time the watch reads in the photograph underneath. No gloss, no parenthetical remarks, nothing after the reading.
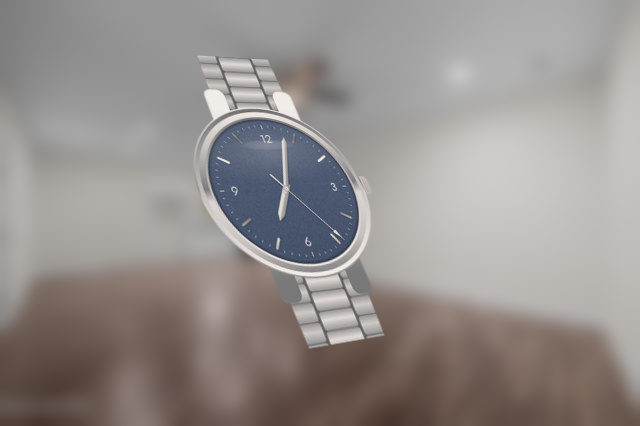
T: 7:03:24
